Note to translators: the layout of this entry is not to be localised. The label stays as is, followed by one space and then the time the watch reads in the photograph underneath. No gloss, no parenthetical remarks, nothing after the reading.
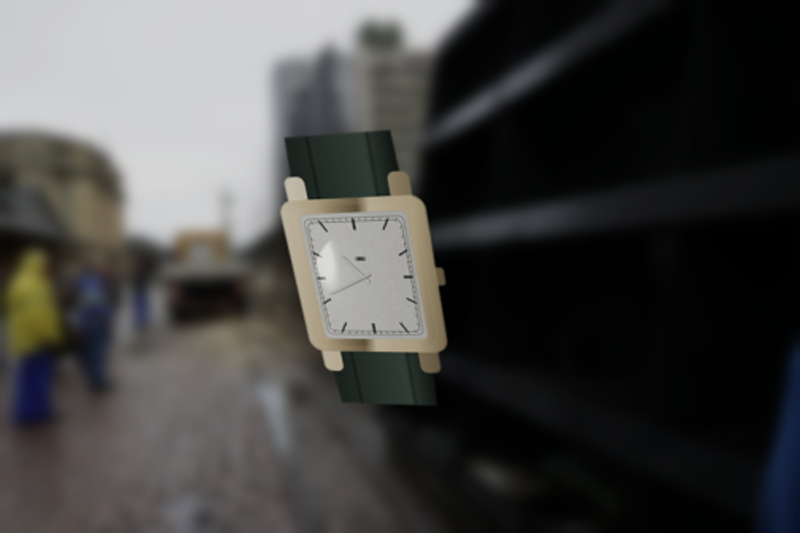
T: 10:41
